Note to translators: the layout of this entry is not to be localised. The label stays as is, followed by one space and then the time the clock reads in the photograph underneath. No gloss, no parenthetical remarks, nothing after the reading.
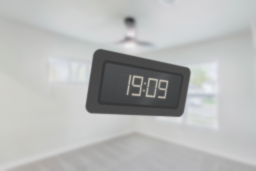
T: 19:09
